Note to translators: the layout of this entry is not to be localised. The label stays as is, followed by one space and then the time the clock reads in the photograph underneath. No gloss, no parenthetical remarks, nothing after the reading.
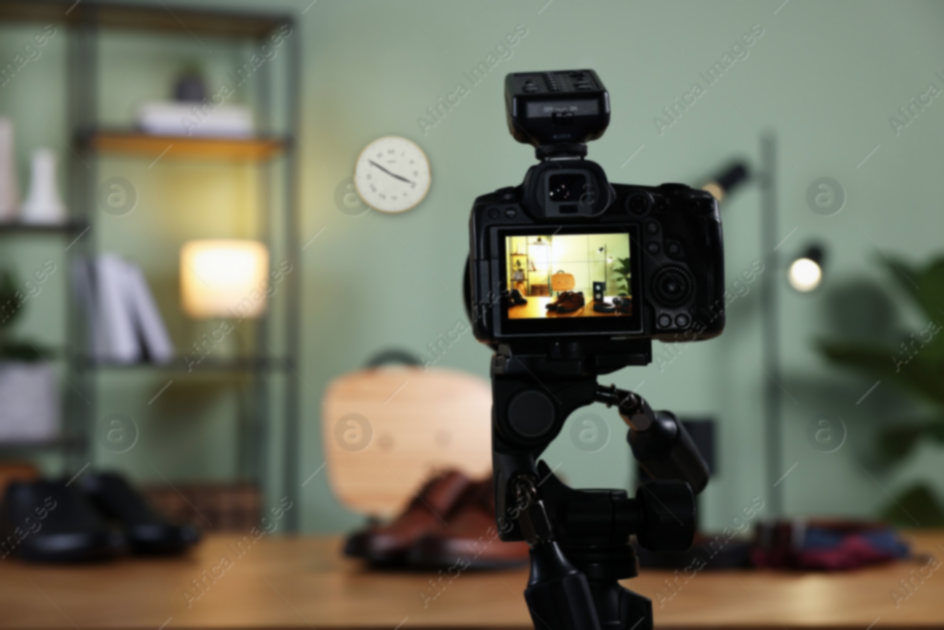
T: 3:51
